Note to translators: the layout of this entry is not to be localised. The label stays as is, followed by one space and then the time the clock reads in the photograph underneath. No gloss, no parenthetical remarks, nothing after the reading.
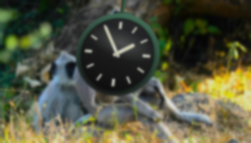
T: 1:55
